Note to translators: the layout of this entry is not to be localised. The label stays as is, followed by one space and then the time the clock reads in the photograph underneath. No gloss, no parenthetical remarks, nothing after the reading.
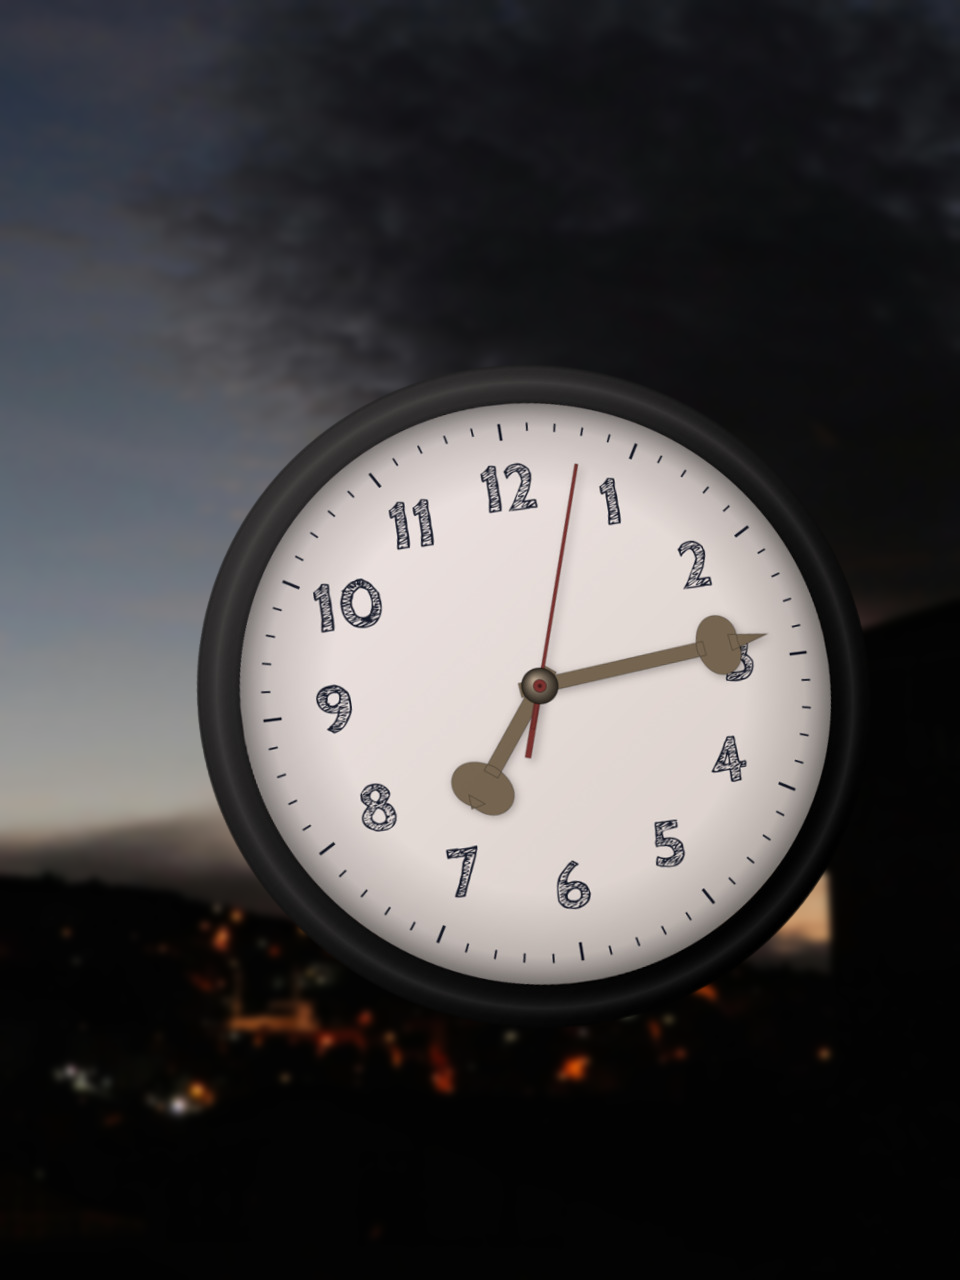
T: 7:14:03
